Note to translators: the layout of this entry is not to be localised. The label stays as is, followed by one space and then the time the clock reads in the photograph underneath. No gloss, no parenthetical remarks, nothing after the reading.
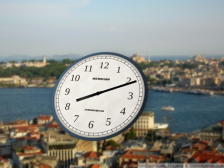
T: 8:11
